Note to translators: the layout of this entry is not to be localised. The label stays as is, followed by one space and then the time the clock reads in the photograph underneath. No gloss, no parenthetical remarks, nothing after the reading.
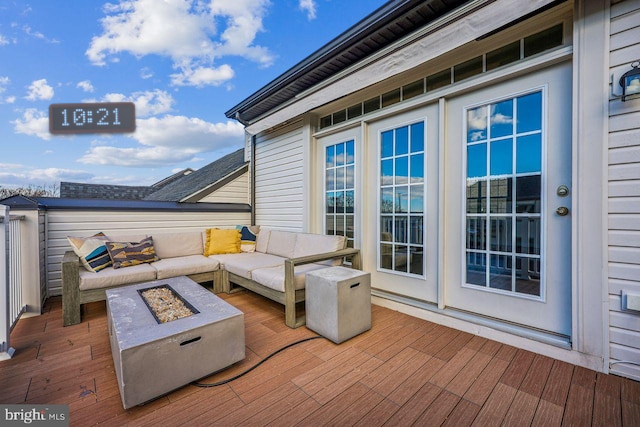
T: 10:21
